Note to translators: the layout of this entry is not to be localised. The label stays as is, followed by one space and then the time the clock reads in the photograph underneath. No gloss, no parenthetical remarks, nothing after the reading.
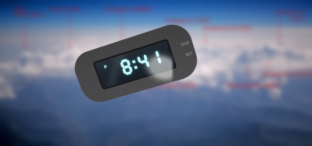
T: 8:41
